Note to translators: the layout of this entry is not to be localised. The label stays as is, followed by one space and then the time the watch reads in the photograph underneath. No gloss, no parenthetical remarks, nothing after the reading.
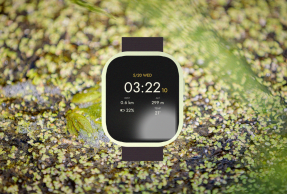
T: 3:22
